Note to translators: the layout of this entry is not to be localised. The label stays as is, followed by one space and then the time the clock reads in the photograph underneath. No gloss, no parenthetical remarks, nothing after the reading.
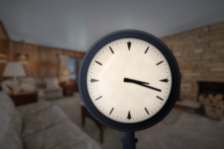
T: 3:18
